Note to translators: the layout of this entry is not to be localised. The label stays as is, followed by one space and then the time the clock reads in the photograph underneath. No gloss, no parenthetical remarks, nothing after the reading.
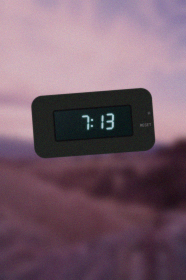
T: 7:13
